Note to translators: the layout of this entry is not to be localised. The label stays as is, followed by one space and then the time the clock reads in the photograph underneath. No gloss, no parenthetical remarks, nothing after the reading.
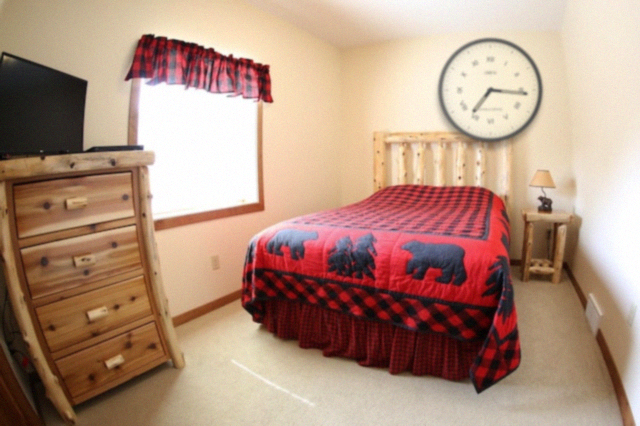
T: 7:16
